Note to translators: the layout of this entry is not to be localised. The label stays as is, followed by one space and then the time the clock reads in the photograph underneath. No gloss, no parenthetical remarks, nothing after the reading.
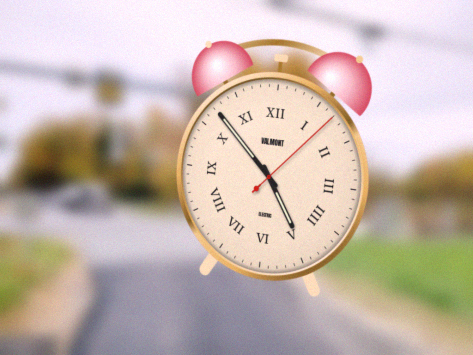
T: 4:52:07
